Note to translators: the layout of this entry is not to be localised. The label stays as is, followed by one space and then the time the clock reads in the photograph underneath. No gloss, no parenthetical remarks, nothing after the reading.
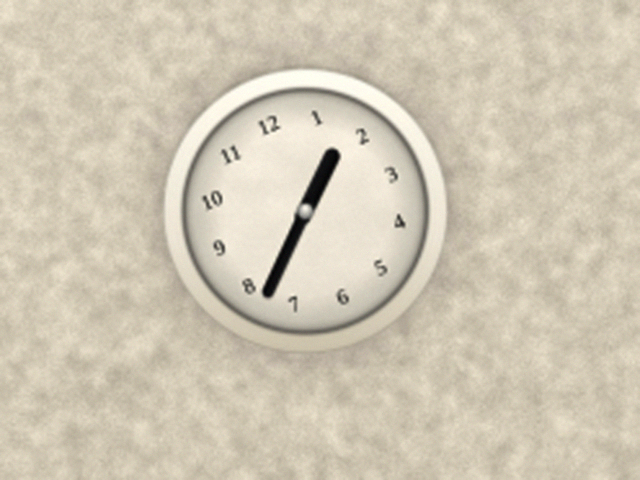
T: 1:38
